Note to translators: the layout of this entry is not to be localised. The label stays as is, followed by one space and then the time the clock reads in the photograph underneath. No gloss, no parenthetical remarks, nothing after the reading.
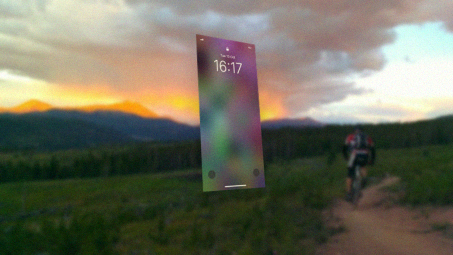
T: 16:17
